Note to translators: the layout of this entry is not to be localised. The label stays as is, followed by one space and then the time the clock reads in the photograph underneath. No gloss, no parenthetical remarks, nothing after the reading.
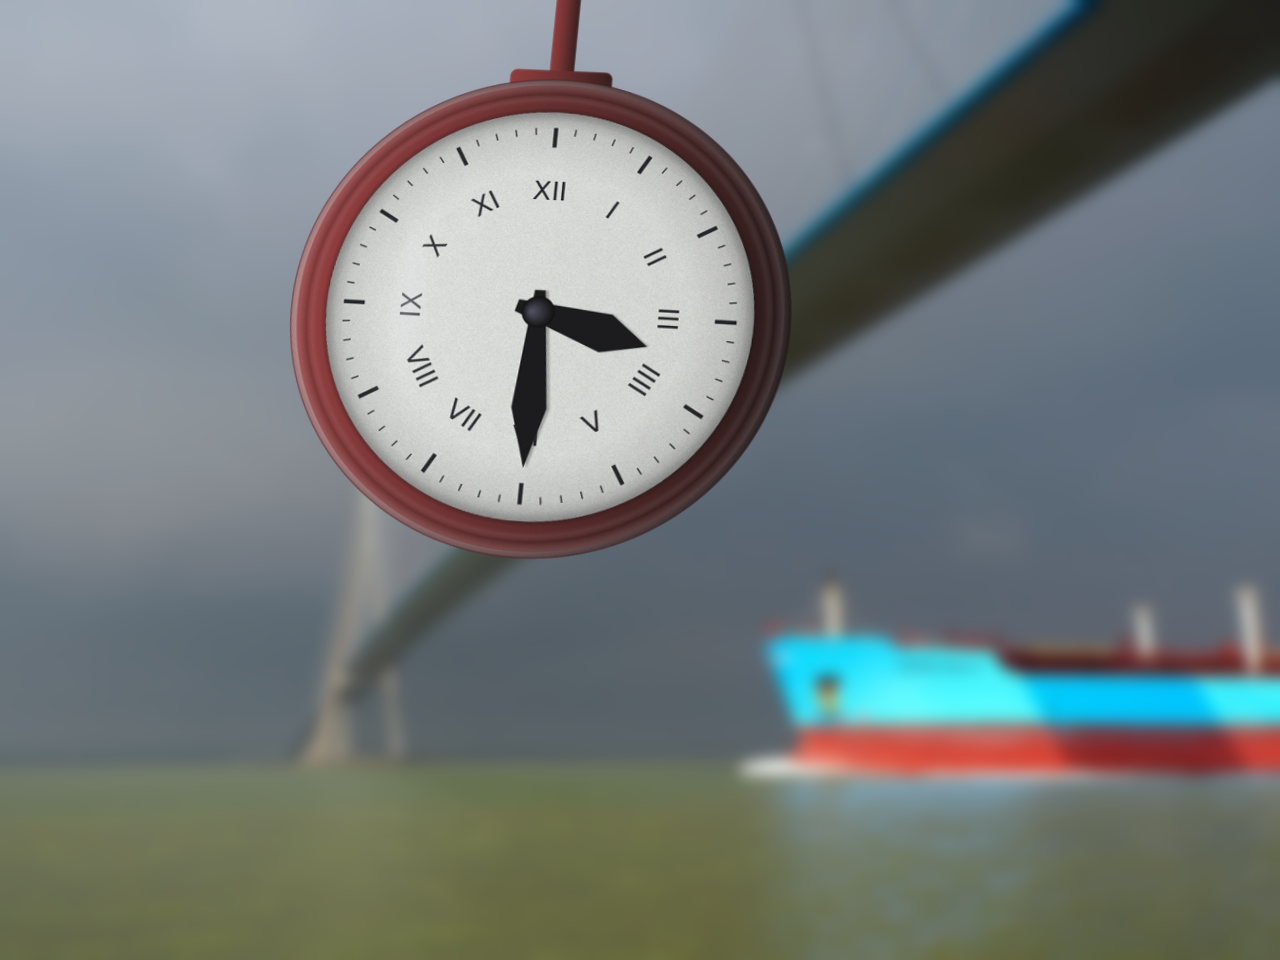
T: 3:30
